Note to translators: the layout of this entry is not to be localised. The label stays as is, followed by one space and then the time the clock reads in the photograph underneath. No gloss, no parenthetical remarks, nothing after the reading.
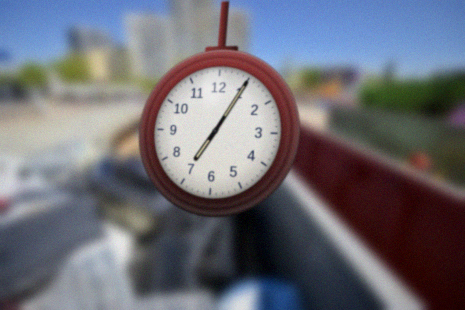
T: 7:05
